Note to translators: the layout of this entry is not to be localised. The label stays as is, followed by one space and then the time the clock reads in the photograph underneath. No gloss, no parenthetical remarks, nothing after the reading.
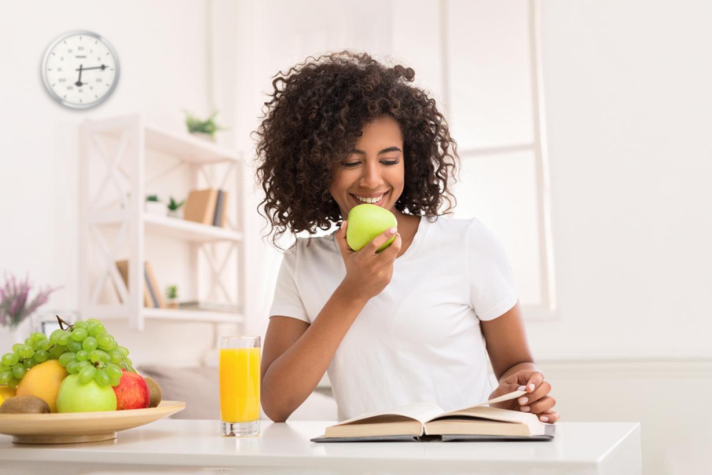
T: 6:14
